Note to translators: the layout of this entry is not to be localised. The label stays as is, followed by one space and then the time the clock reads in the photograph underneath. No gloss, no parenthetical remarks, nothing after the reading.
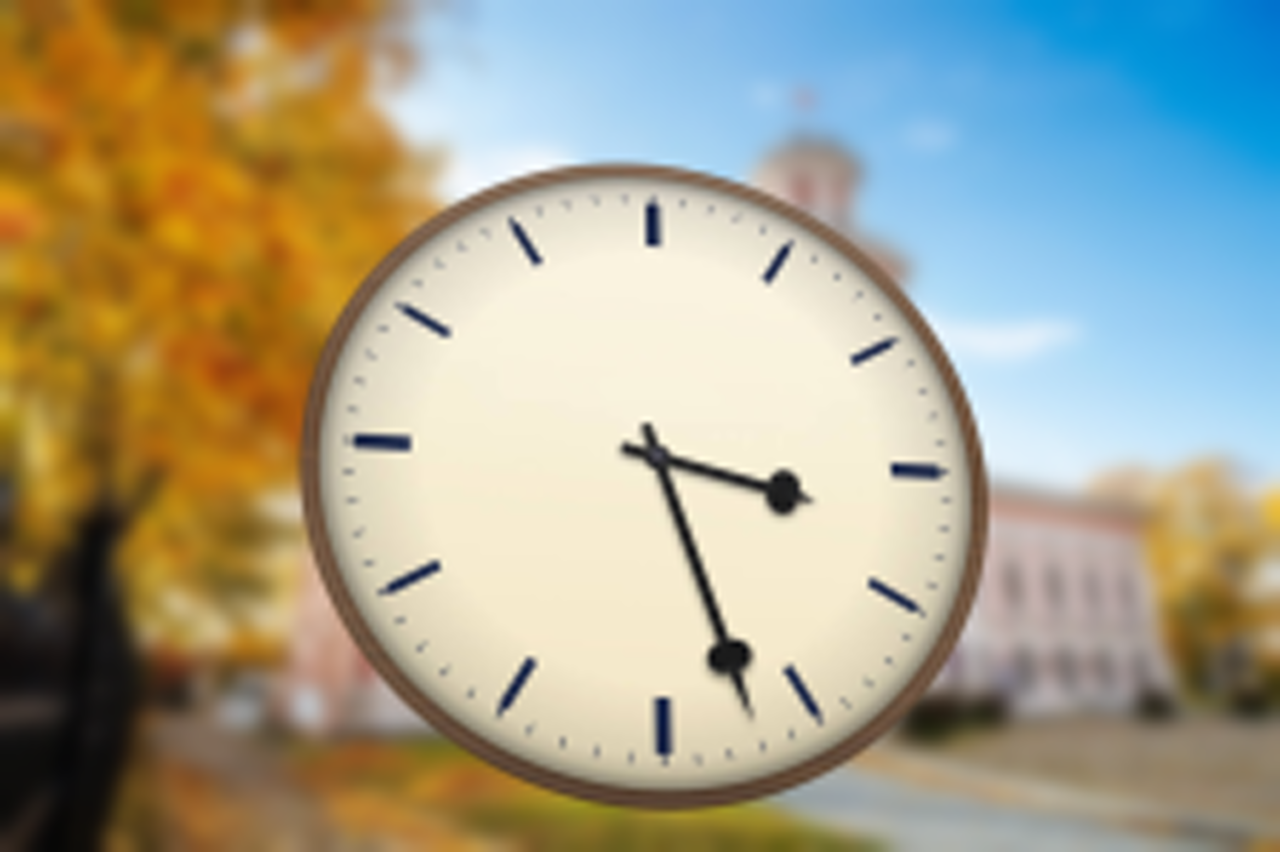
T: 3:27
